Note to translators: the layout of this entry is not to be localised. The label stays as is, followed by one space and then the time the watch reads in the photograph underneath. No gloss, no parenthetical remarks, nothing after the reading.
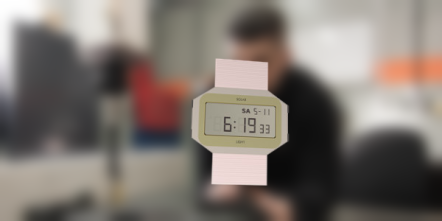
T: 6:19:33
